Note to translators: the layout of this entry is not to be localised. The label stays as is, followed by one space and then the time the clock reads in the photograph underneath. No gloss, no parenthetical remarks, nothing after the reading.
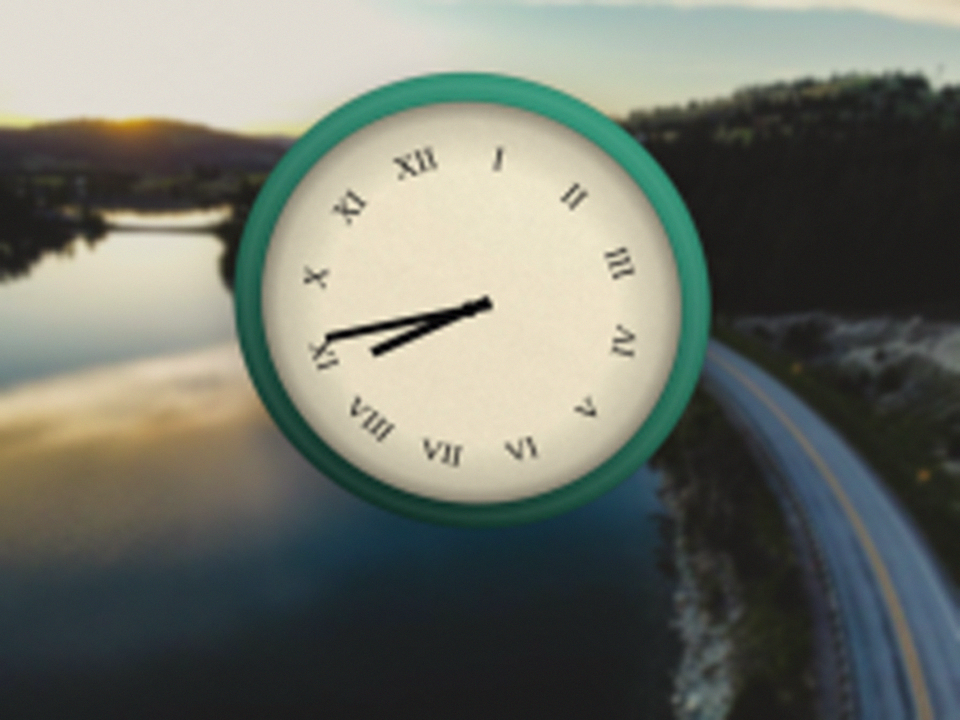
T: 8:46
